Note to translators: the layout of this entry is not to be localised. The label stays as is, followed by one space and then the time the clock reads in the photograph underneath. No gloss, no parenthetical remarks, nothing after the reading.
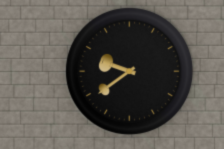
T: 9:39
